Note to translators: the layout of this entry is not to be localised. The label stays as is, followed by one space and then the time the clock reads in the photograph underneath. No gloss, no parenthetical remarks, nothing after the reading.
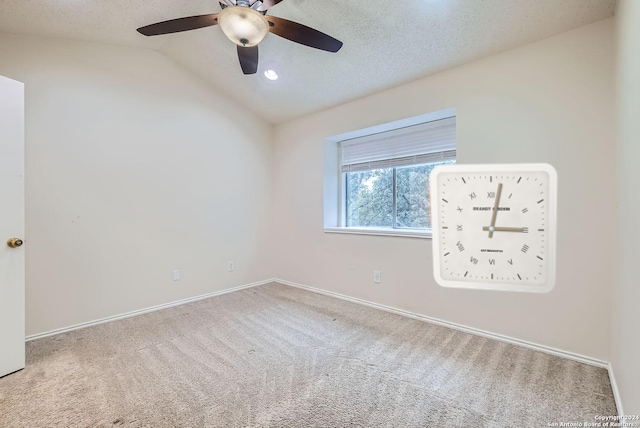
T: 3:02
